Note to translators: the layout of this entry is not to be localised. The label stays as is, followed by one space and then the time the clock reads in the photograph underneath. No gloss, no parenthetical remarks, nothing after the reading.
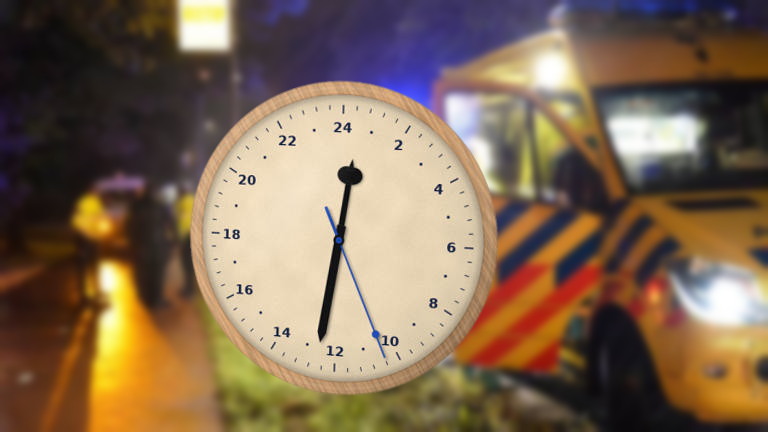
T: 0:31:26
